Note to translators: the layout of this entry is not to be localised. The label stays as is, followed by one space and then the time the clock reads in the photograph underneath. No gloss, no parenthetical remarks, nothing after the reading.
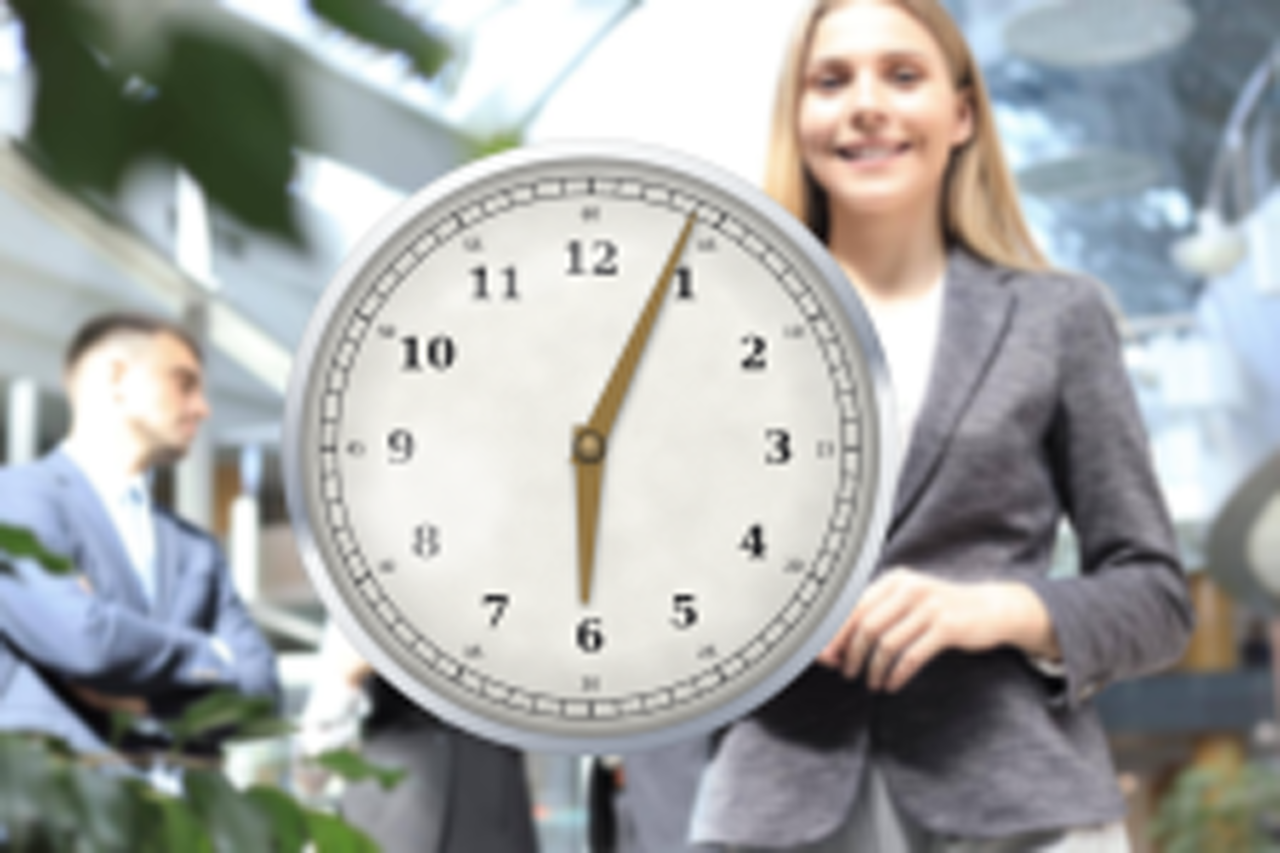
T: 6:04
